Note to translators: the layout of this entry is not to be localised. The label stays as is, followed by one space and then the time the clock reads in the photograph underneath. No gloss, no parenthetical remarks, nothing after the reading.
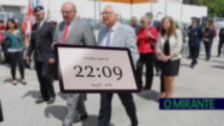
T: 22:09
